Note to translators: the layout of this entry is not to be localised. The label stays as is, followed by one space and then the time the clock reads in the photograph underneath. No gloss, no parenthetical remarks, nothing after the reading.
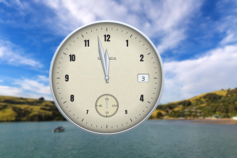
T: 11:58
